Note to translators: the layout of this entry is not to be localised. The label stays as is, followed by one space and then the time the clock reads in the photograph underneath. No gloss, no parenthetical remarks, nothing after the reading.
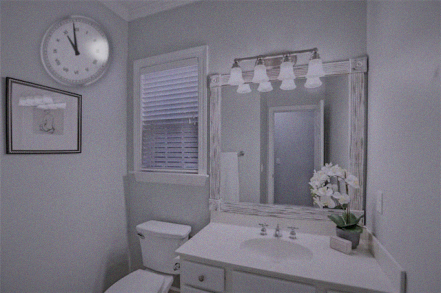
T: 10:59
